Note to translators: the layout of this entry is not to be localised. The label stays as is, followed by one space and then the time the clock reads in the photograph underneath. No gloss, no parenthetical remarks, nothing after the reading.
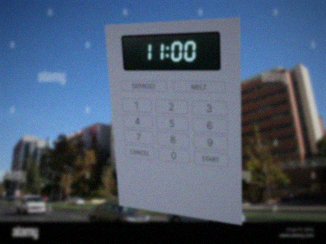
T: 11:00
